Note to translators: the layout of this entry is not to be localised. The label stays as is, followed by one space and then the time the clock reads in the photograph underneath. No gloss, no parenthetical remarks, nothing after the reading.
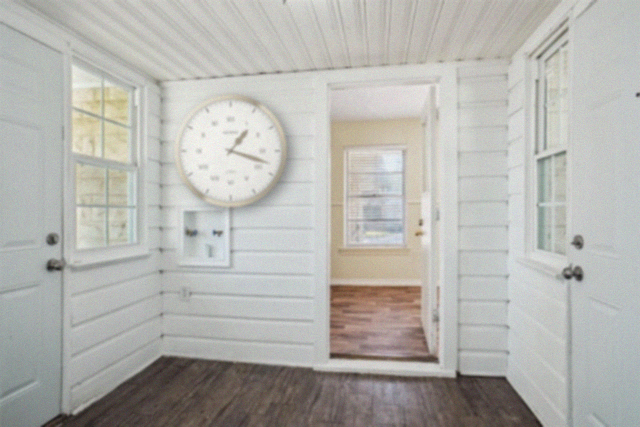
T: 1:18
